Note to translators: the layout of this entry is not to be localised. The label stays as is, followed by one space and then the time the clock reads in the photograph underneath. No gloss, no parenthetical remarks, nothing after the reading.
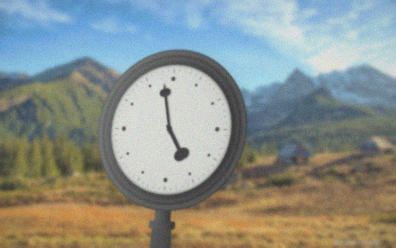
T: 4:58
